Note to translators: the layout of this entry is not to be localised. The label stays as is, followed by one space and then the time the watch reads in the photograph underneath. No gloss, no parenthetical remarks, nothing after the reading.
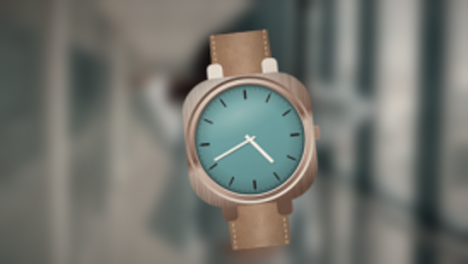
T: 4:41
